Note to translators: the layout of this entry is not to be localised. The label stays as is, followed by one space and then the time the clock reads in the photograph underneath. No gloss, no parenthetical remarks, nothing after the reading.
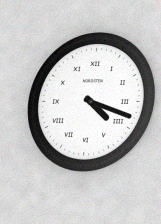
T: 4:18
